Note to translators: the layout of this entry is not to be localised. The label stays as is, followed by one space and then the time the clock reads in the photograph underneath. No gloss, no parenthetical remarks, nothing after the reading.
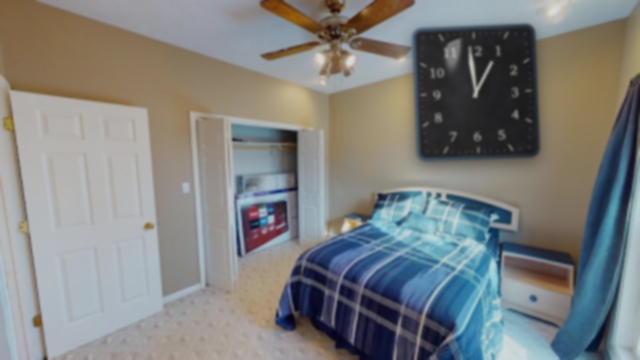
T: 12:59
